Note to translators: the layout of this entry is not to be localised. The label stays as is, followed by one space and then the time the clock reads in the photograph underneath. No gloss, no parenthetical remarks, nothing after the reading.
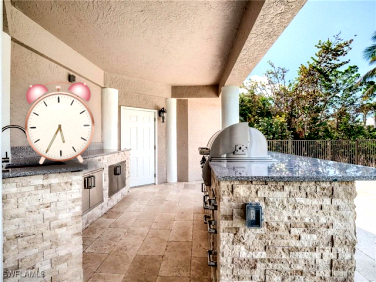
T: 5:35
